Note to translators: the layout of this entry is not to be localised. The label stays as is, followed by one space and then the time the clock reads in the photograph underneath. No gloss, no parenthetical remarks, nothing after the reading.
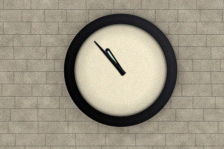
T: 10:53
